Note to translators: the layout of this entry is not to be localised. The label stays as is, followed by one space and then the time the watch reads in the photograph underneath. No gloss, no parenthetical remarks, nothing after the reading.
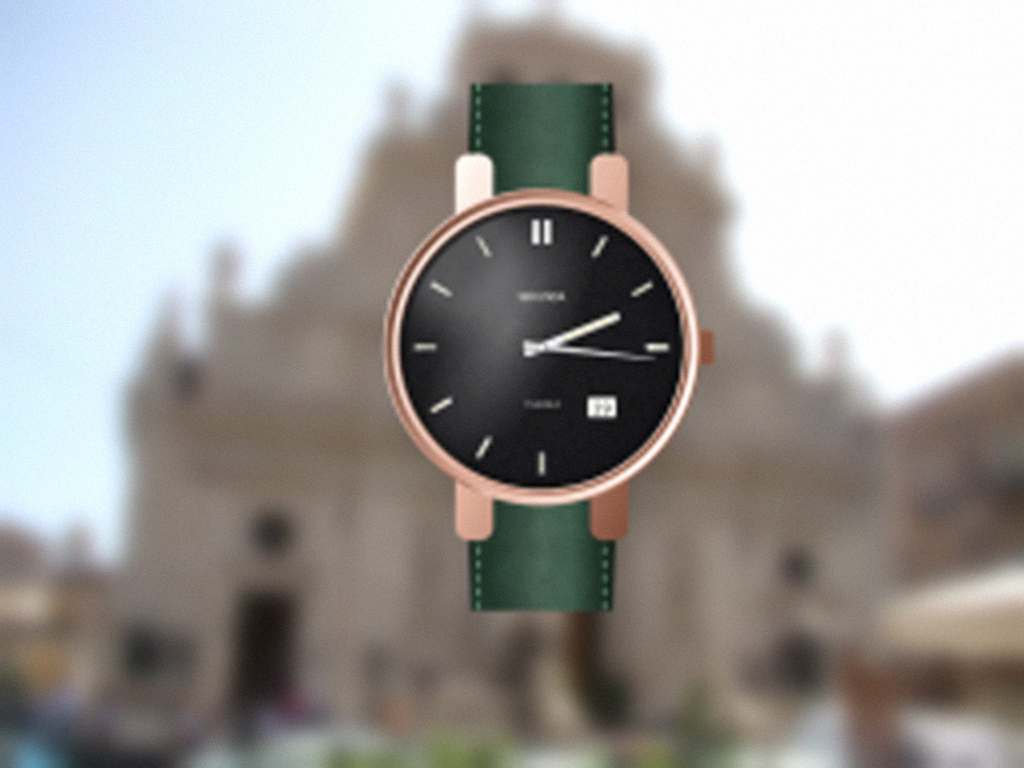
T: 2:16
